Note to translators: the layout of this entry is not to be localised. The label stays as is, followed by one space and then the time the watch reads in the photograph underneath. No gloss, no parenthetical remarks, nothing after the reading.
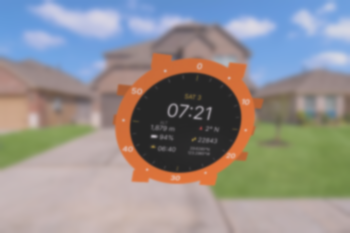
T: 7:21
